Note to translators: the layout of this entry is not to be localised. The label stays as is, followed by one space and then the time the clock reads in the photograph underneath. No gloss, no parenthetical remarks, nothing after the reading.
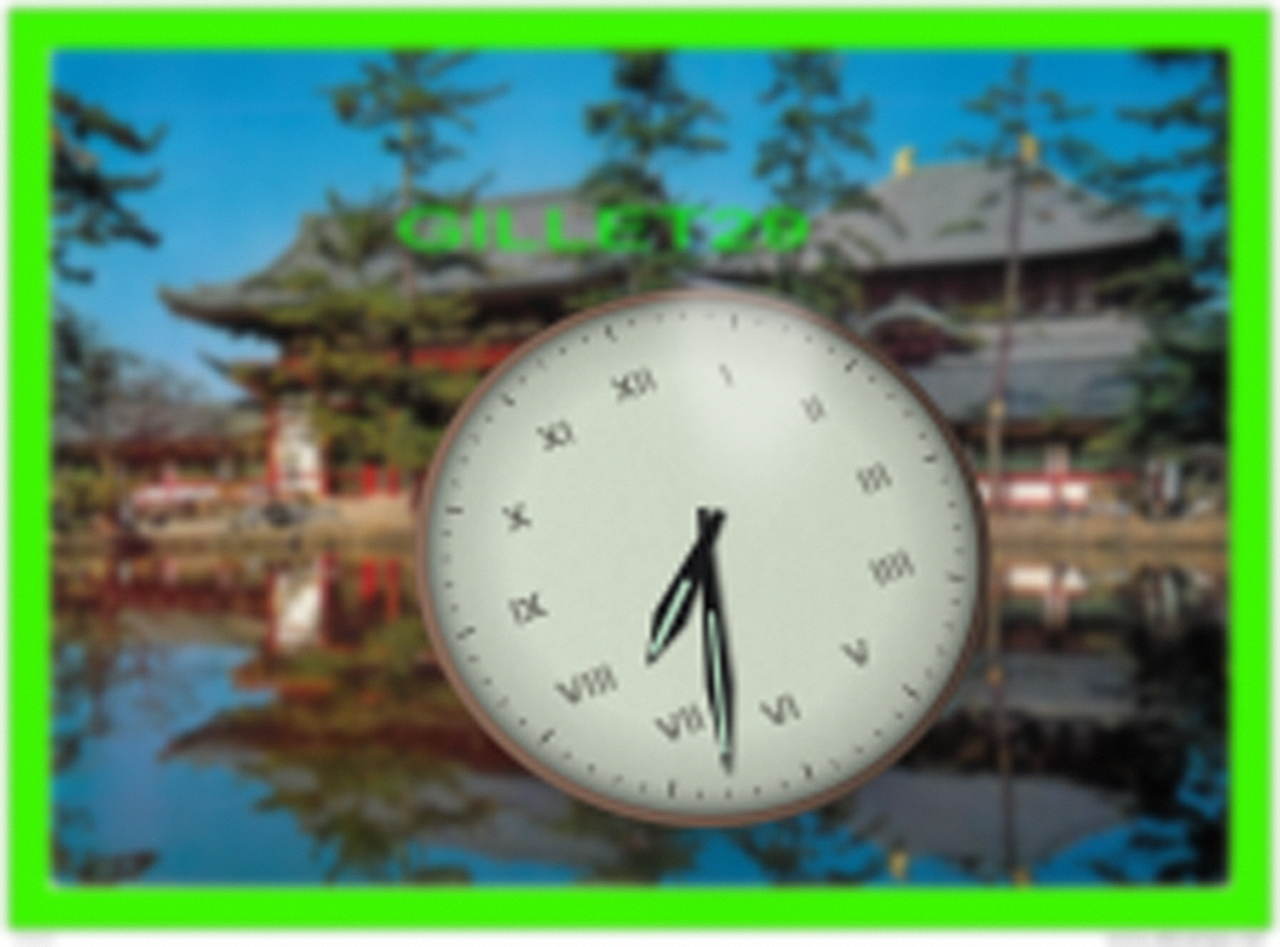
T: 7:33
